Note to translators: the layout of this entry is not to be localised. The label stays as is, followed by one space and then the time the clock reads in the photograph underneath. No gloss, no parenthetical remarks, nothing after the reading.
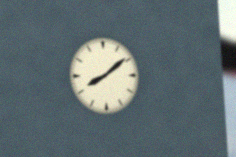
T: 8:09
